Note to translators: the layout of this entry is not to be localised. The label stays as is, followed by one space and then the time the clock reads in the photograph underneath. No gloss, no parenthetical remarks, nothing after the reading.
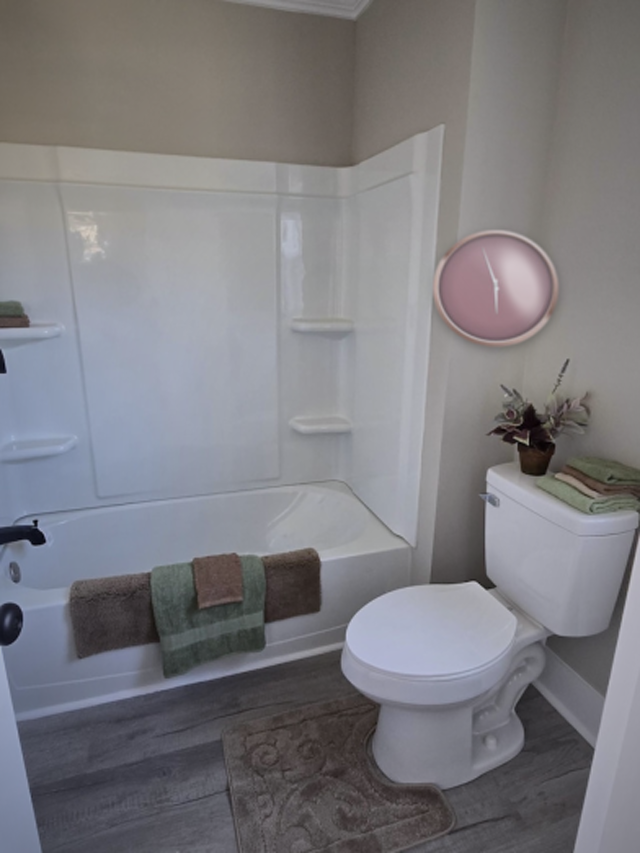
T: 5:57
